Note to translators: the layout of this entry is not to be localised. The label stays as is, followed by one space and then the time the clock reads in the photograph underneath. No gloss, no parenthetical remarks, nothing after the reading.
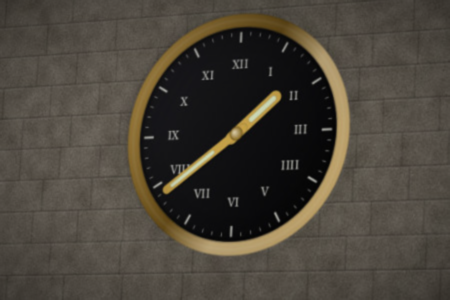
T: 1:39
